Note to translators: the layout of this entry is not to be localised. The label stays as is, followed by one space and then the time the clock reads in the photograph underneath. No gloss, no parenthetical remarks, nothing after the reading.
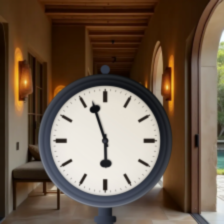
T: 5:57
